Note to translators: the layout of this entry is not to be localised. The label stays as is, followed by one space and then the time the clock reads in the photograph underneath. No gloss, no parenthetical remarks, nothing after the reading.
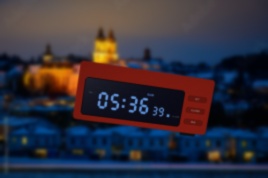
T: 5:36:39
